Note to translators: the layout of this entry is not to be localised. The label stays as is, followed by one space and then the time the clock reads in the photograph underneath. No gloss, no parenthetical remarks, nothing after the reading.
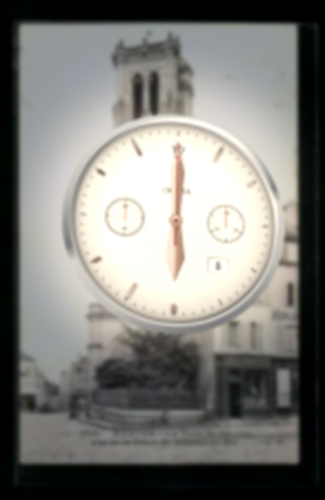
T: 6:00
